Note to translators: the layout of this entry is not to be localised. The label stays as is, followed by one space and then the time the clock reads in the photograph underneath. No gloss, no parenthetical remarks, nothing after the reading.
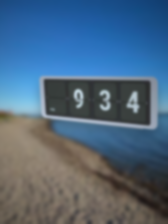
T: 9:34
